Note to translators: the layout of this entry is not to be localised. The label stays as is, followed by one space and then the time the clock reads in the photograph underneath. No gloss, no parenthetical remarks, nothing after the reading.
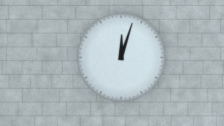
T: 12:03
